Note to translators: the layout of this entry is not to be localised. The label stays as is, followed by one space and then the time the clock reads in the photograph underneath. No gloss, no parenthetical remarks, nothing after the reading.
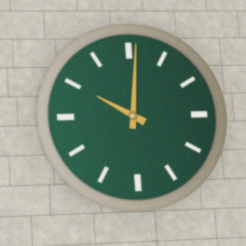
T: 10:01
